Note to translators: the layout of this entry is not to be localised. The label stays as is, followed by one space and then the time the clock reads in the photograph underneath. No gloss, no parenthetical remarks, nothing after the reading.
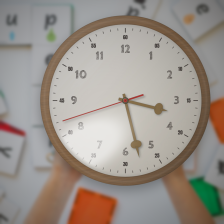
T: 3:27:42
